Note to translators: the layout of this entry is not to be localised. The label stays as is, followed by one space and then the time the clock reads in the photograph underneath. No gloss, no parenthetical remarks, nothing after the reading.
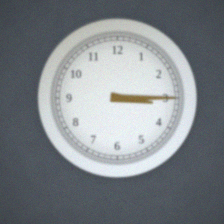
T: 3:15
